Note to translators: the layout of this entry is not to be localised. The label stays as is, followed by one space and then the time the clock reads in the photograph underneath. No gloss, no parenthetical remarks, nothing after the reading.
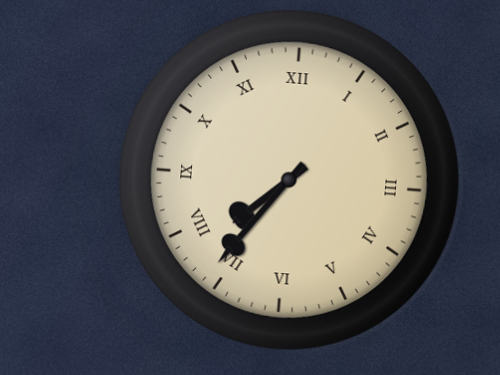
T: 7:36
